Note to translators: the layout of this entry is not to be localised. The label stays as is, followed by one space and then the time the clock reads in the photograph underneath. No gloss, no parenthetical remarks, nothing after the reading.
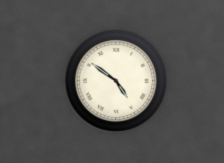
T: 4:51
